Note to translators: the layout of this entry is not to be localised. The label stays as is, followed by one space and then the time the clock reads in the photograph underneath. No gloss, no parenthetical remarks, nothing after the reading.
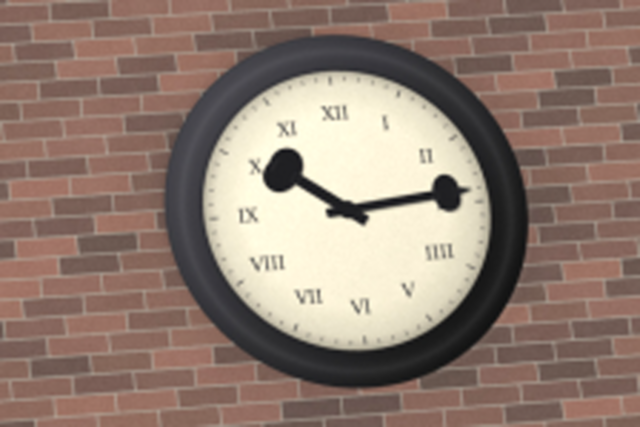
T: 10:14
